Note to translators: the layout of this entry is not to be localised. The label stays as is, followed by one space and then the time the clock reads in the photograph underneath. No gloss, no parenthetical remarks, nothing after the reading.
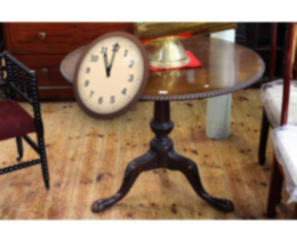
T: 11:00
